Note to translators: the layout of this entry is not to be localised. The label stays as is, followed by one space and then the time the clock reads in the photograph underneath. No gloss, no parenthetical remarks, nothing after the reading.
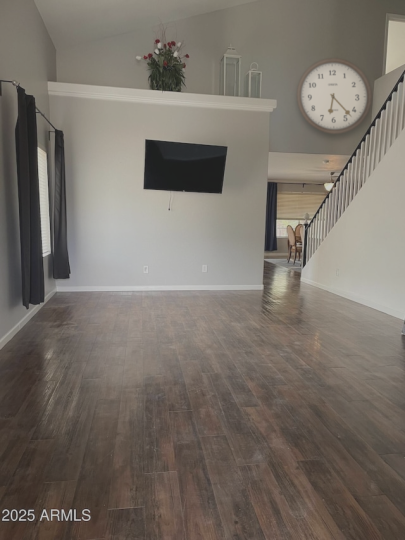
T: 6:23
